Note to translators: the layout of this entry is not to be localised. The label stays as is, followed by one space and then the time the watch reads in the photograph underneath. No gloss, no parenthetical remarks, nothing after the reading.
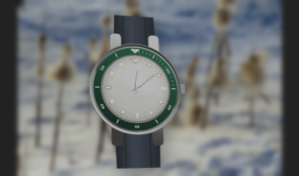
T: 12:09
